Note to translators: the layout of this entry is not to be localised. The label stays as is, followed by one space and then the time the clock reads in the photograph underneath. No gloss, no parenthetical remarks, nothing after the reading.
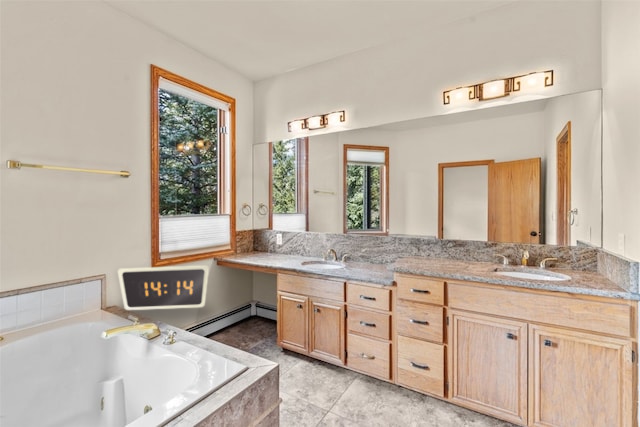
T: 14:14
